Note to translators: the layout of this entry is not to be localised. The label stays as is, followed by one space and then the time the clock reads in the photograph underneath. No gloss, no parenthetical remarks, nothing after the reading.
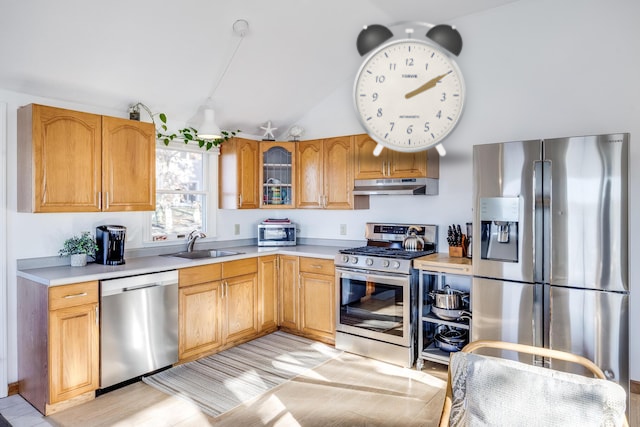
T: 2:10
